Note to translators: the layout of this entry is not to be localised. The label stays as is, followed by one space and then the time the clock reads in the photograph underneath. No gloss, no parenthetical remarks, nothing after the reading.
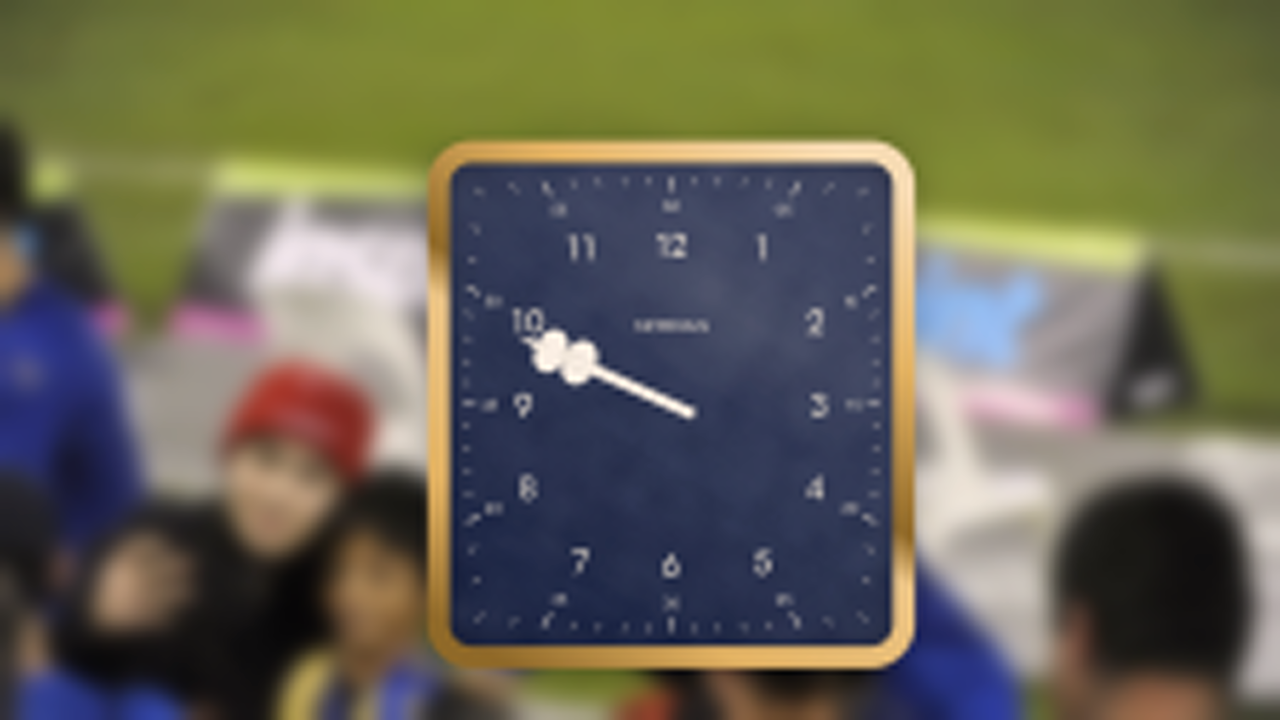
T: 9:49
